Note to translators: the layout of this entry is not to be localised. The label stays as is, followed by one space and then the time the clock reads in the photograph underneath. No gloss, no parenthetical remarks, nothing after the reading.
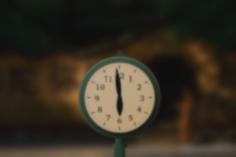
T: 5:59
